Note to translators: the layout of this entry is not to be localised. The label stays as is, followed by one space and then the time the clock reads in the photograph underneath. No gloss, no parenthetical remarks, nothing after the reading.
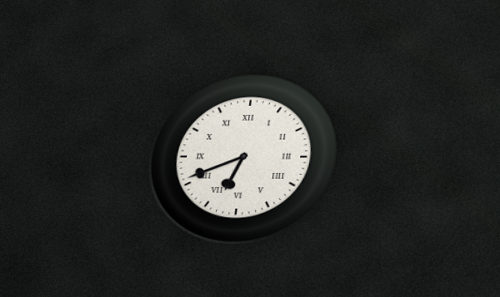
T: 6:41
